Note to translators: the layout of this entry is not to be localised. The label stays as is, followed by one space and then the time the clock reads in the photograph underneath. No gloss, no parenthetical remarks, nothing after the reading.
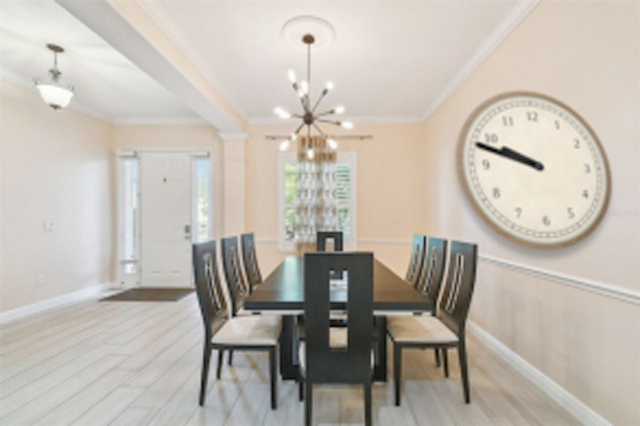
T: 9:48
